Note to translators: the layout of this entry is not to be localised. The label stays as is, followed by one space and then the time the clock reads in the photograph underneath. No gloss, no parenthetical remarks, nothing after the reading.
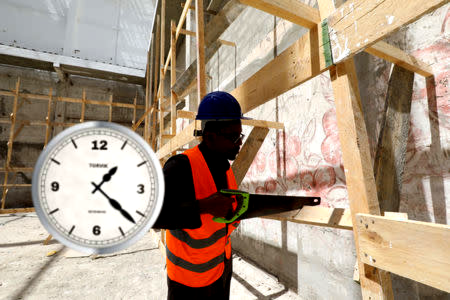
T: 1:22
